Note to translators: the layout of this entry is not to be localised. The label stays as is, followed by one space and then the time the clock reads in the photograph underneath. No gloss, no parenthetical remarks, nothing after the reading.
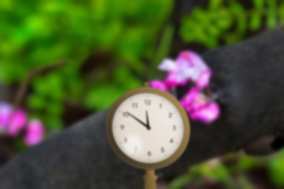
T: 11:51
